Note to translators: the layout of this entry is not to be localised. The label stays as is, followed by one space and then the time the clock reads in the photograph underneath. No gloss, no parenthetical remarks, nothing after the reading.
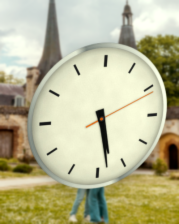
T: 5:28:11
